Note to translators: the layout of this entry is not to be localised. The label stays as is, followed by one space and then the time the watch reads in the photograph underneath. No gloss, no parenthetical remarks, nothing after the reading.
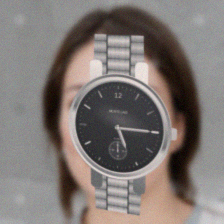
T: 5:15
